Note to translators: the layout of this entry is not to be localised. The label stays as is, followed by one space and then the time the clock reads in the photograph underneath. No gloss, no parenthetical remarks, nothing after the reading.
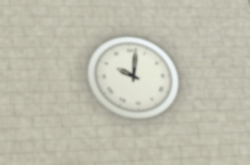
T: 10:02
